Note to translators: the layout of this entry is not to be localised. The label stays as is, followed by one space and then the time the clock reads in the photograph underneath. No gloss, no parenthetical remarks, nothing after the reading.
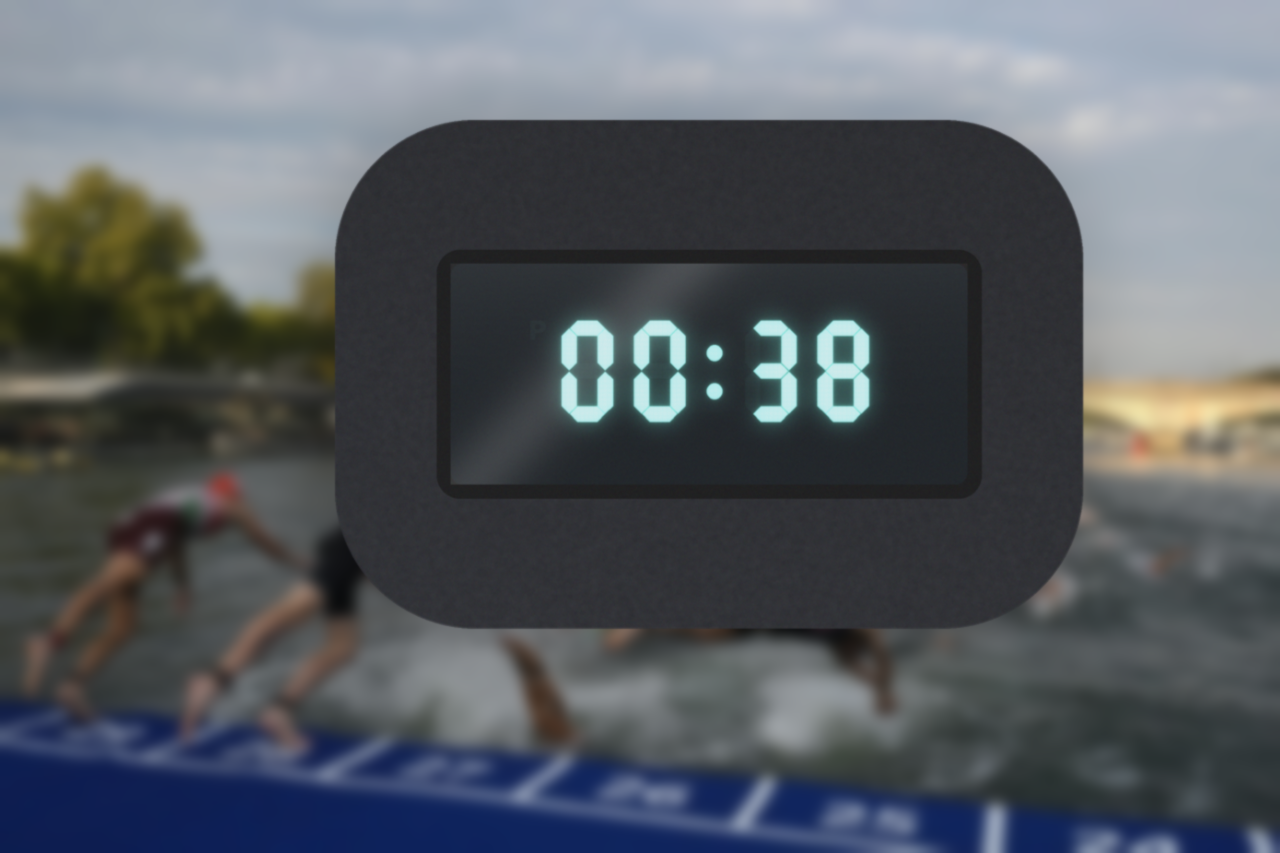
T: 0:38
